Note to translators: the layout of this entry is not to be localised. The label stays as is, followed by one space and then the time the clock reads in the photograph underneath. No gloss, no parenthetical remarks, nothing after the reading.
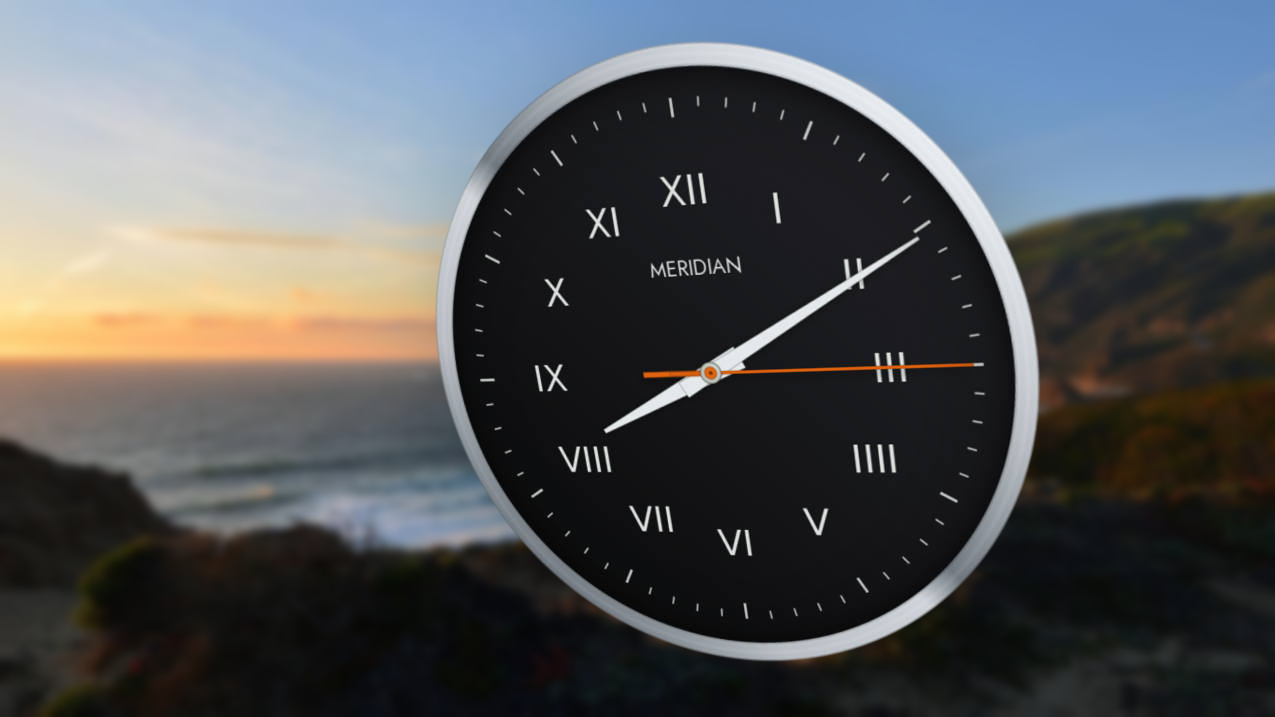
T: 8:10:15
